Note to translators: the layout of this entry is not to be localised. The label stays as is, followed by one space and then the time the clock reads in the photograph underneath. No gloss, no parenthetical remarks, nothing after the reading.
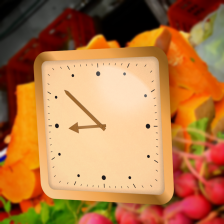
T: 8:52
